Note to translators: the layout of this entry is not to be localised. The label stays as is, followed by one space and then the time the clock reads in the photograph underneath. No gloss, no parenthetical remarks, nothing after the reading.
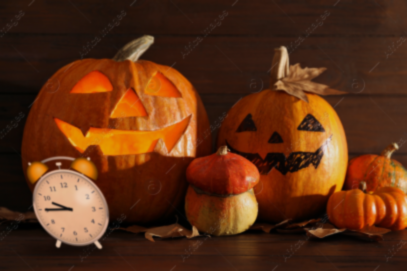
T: 9:45
